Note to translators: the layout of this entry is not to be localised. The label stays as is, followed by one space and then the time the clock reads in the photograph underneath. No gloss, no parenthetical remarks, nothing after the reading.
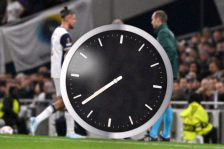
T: 7:38
